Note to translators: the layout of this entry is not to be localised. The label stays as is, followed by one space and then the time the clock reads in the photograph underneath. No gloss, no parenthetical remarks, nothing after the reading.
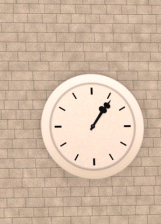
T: 1:06
